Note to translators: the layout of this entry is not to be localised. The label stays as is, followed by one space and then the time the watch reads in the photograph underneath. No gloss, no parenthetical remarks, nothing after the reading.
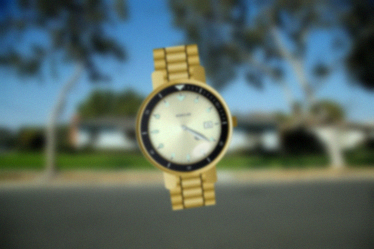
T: 4:21
